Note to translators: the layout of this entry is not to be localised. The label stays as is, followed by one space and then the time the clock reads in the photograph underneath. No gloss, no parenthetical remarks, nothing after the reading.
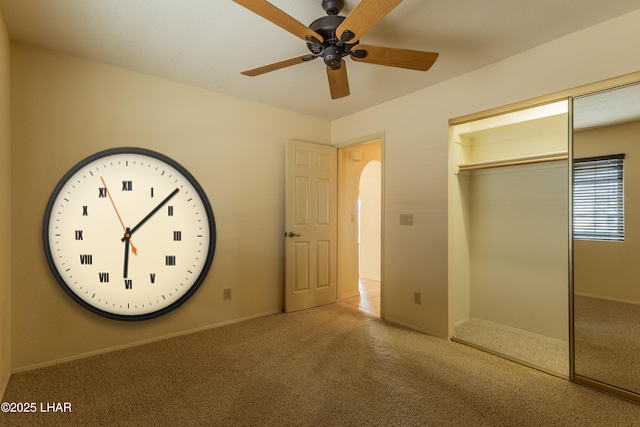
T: 6:07:56
